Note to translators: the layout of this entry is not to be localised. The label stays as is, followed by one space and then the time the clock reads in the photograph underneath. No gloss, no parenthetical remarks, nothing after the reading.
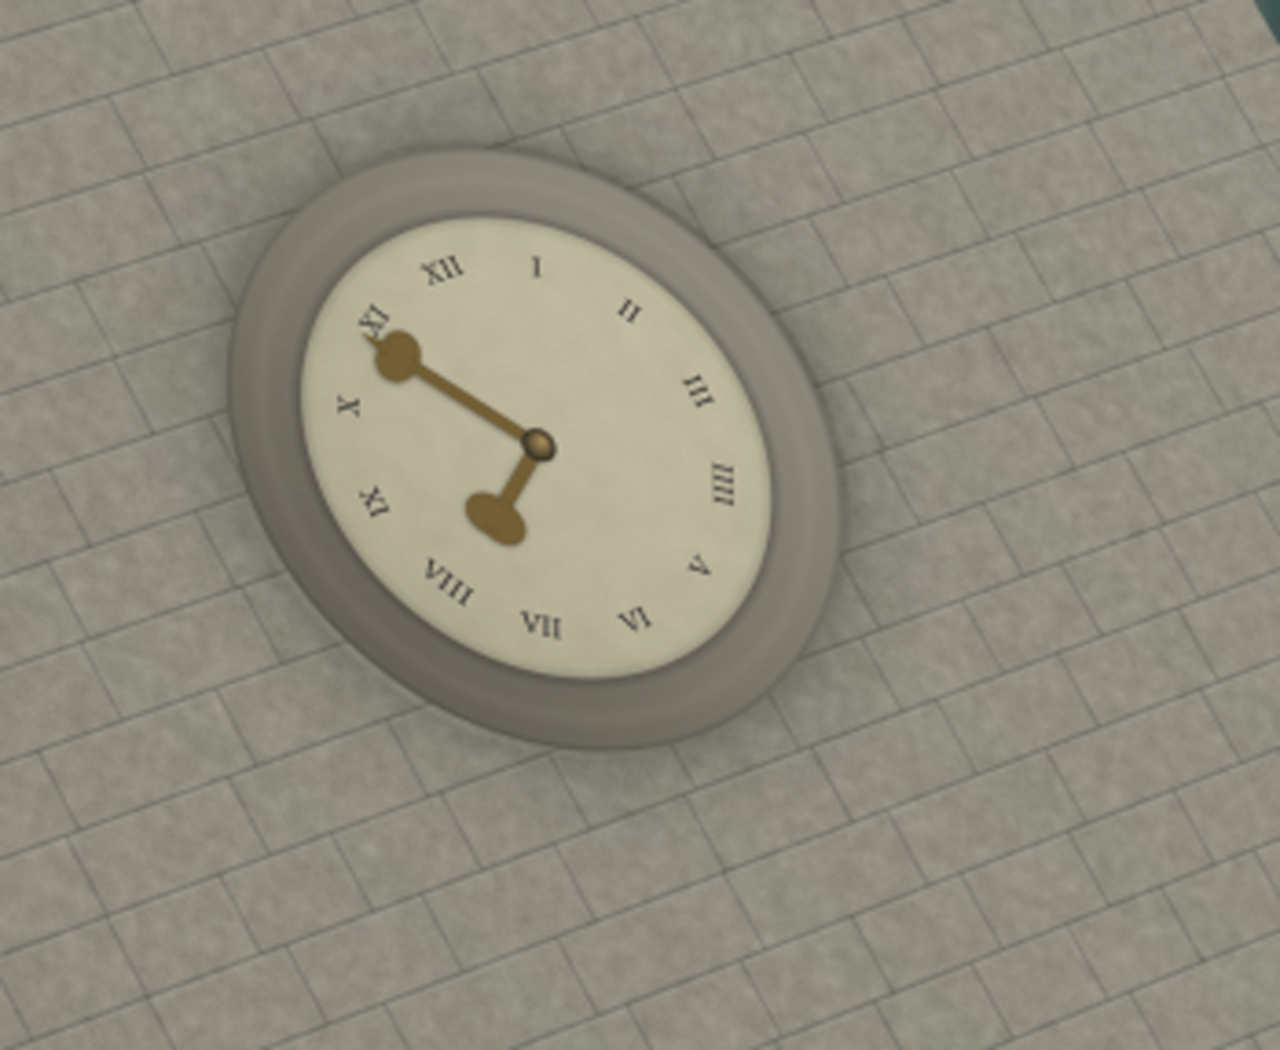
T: 7:54
